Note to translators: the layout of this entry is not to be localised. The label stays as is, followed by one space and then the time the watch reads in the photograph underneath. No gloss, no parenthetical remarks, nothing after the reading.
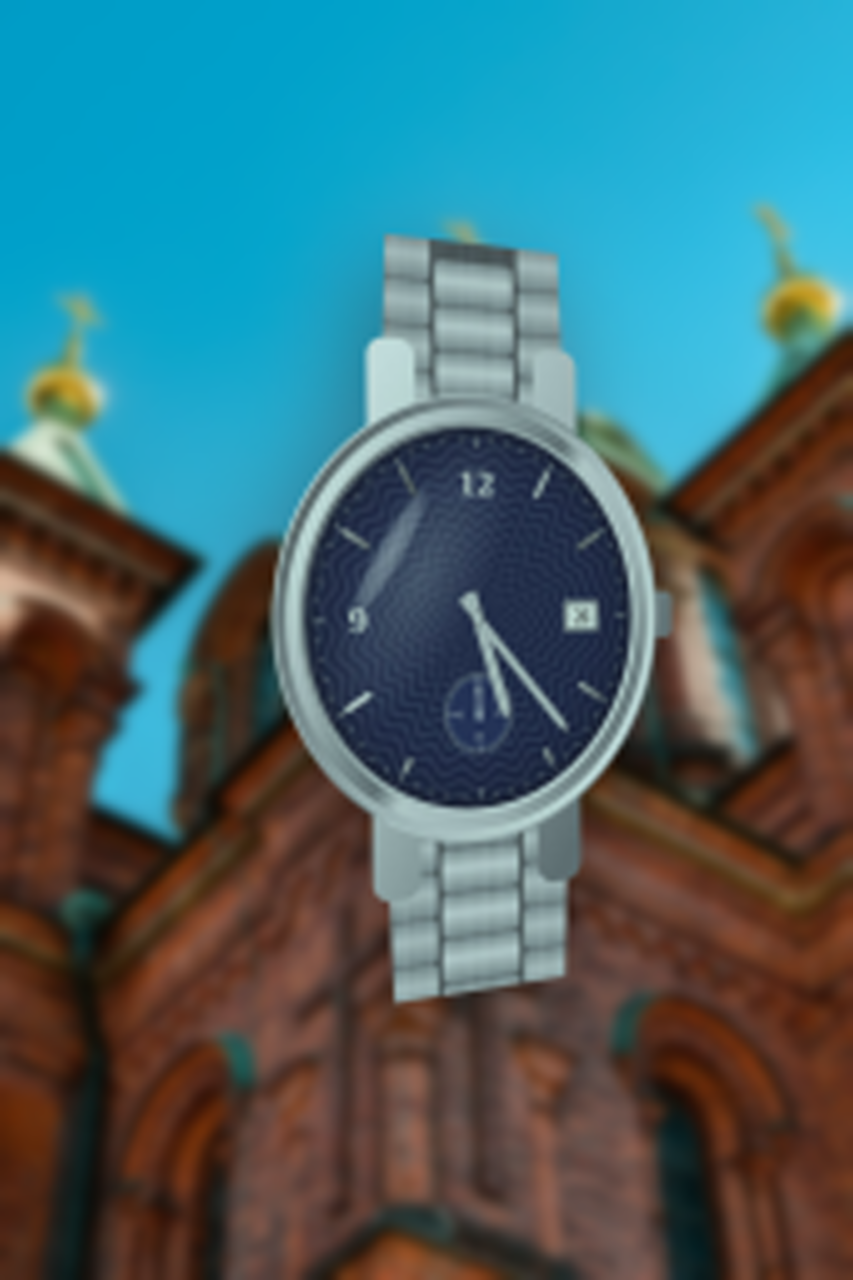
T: 5:23
